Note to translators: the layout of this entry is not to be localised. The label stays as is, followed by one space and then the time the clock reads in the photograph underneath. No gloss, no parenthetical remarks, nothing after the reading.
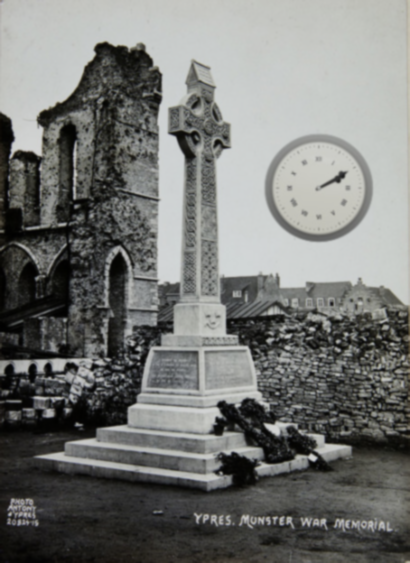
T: 2:10
